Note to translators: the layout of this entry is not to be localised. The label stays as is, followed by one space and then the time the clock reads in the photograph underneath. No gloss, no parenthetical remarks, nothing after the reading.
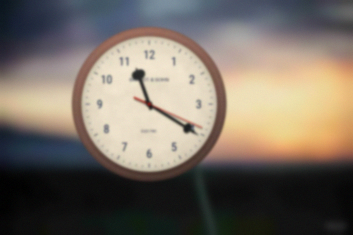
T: 11:20:19
